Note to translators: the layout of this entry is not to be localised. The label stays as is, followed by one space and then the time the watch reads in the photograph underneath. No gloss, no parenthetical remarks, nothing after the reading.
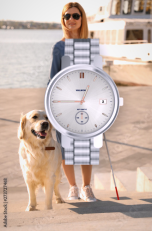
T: 12:45
